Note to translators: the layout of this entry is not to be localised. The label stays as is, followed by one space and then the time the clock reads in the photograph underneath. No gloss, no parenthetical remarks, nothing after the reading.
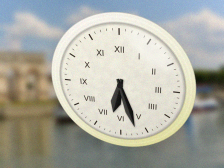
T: 6:27
